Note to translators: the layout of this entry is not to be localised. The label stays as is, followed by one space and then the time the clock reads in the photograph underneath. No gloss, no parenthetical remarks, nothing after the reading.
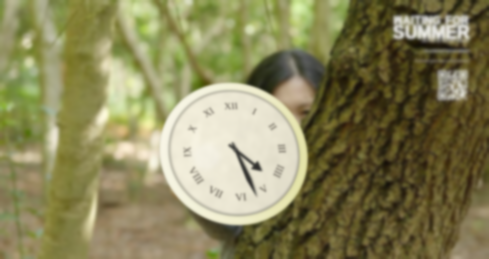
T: 4:27
